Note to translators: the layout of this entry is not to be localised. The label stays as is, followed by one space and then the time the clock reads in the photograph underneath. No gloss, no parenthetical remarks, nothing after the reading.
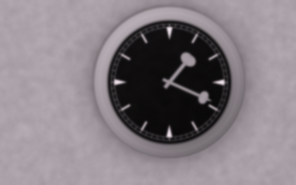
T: 1:19
